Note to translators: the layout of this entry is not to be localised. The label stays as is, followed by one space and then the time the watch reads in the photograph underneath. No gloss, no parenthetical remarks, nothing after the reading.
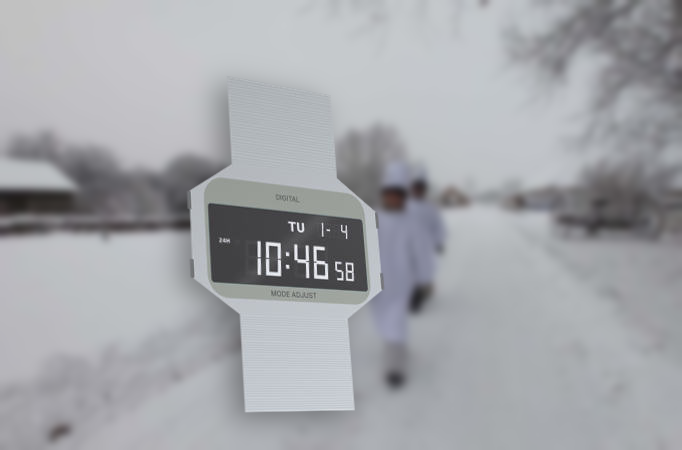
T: 10:46:58
